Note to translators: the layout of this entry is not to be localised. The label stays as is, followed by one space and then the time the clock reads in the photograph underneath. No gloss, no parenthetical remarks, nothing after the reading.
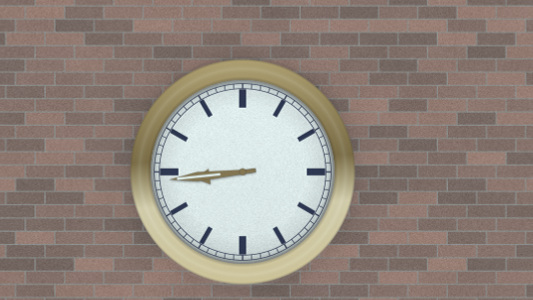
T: 8:44
